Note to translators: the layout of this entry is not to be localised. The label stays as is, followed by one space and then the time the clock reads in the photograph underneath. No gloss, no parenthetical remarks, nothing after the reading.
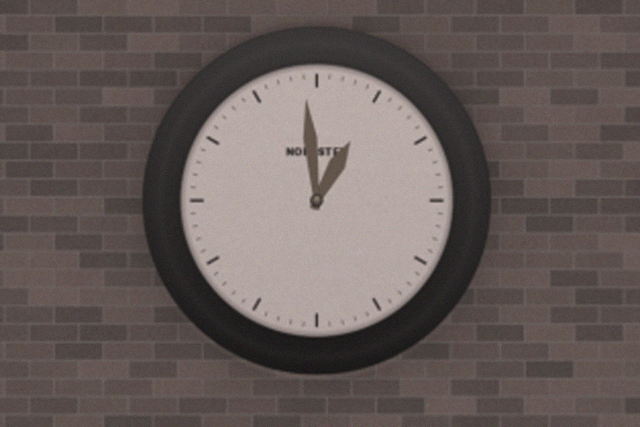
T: 12:59
